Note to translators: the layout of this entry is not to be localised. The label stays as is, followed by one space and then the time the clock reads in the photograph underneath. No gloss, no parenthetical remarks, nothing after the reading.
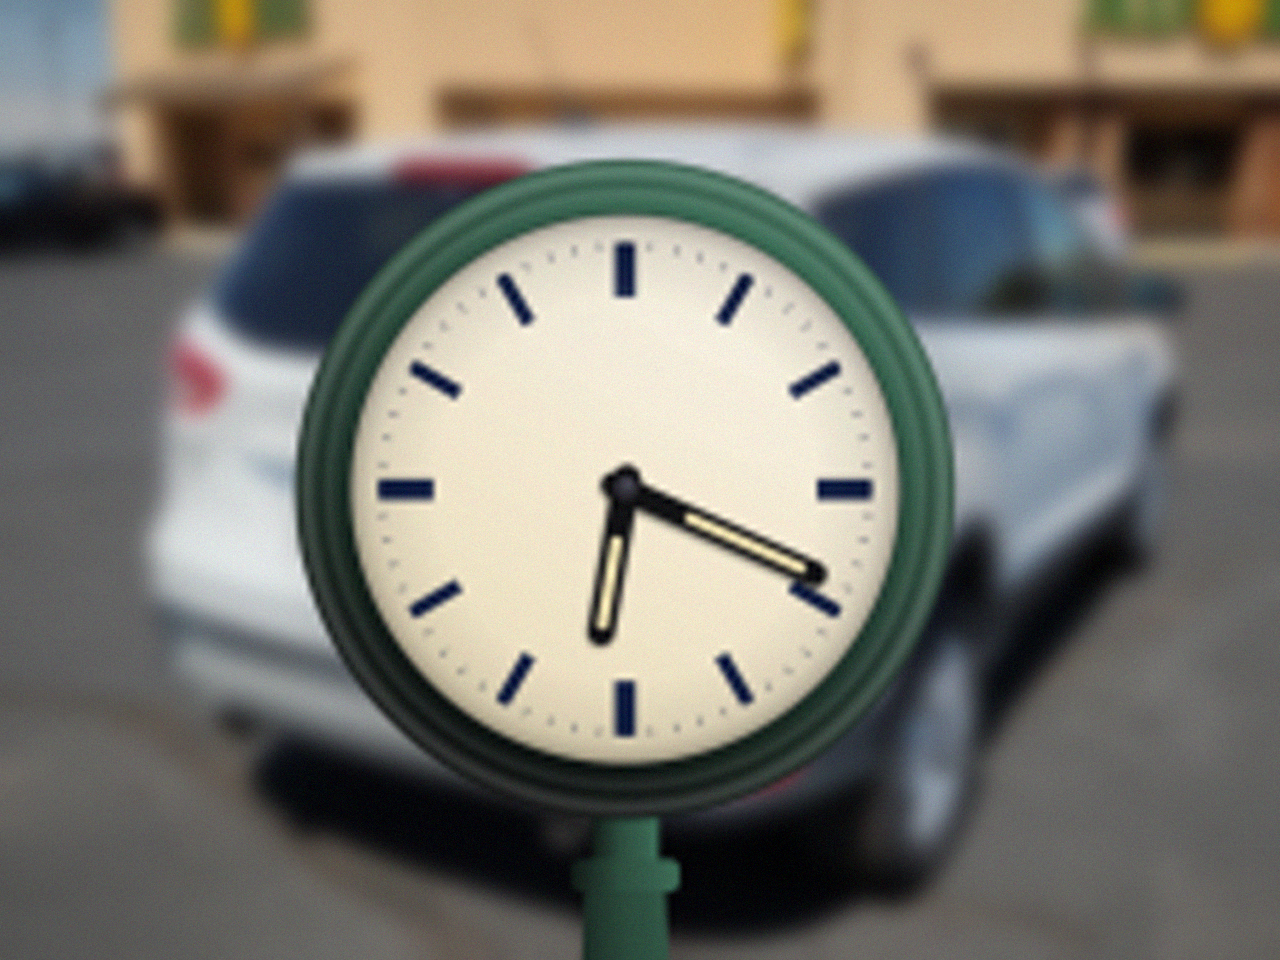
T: 6:19
